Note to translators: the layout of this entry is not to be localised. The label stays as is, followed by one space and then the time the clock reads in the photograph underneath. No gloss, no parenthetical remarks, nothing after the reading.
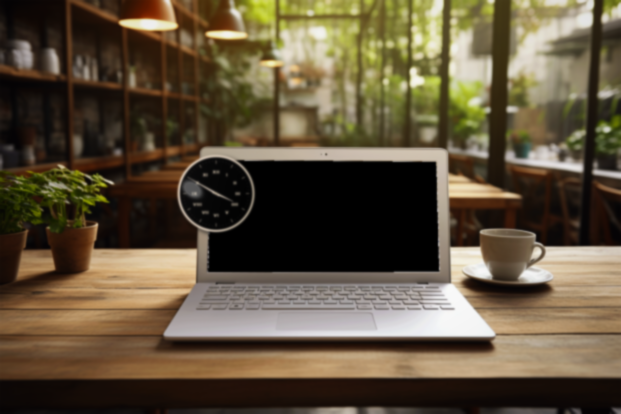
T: 3:50
